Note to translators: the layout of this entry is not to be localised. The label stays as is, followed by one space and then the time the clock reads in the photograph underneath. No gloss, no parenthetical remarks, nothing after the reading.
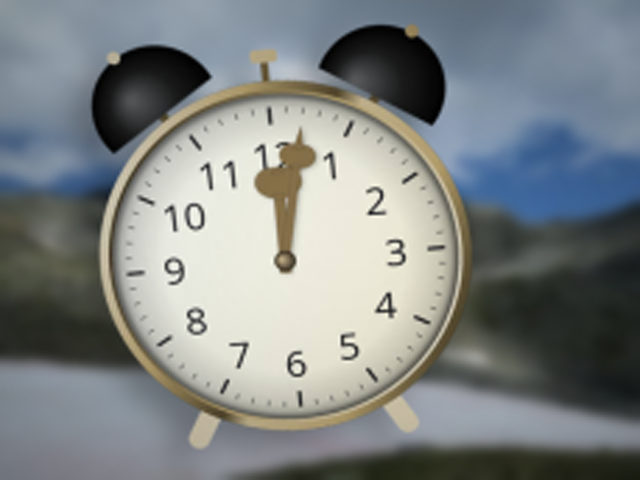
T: 12:02
